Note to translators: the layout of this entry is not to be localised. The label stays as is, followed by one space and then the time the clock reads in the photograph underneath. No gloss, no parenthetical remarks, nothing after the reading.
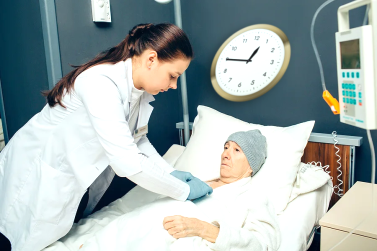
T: 12:45
